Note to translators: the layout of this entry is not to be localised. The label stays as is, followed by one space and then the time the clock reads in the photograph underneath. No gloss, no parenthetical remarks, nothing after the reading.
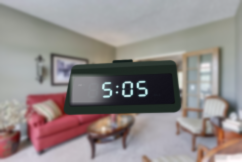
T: 5:05
